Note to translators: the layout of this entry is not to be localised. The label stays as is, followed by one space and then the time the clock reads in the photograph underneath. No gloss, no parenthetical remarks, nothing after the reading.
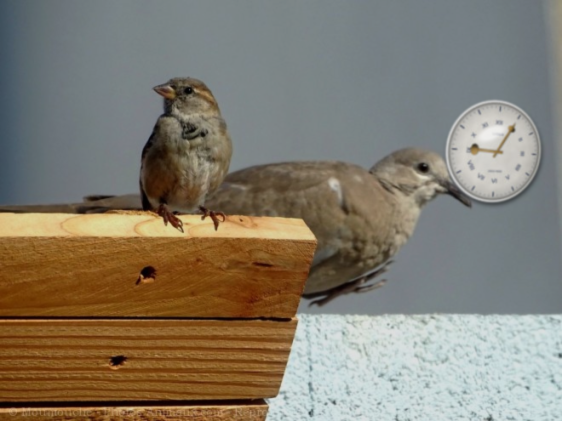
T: 9:05
